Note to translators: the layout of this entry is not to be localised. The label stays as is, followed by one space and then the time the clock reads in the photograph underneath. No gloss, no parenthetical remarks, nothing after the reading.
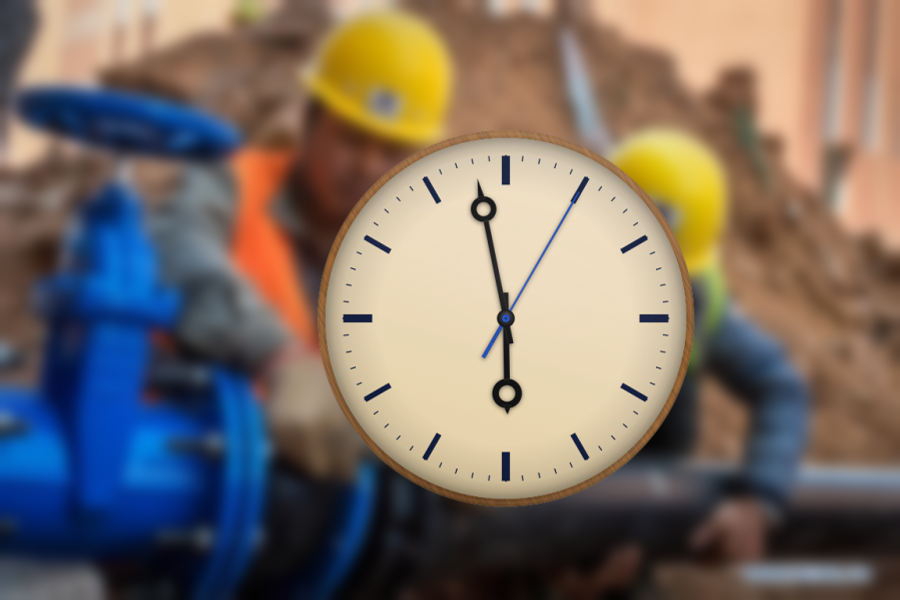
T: 5:58:05
